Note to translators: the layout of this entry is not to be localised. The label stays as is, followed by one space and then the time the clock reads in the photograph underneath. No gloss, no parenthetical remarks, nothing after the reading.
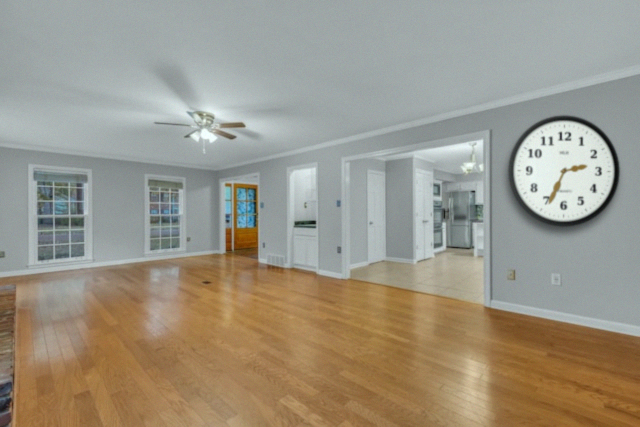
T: 2:34
